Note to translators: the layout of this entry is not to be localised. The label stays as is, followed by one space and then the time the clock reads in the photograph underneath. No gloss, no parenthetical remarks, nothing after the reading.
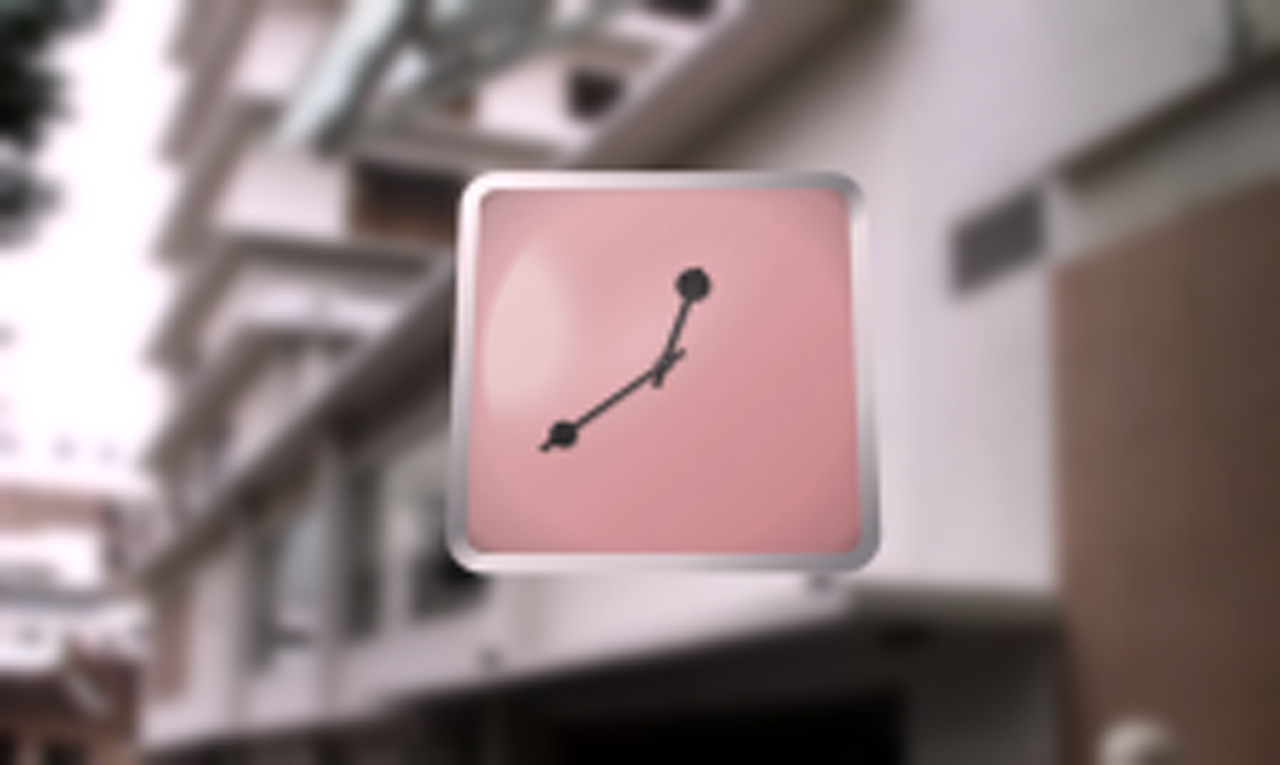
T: 12:39
